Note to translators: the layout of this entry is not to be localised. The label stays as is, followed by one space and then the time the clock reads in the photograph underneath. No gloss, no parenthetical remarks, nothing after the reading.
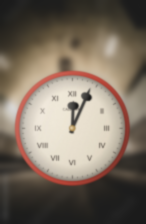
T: 12:04
